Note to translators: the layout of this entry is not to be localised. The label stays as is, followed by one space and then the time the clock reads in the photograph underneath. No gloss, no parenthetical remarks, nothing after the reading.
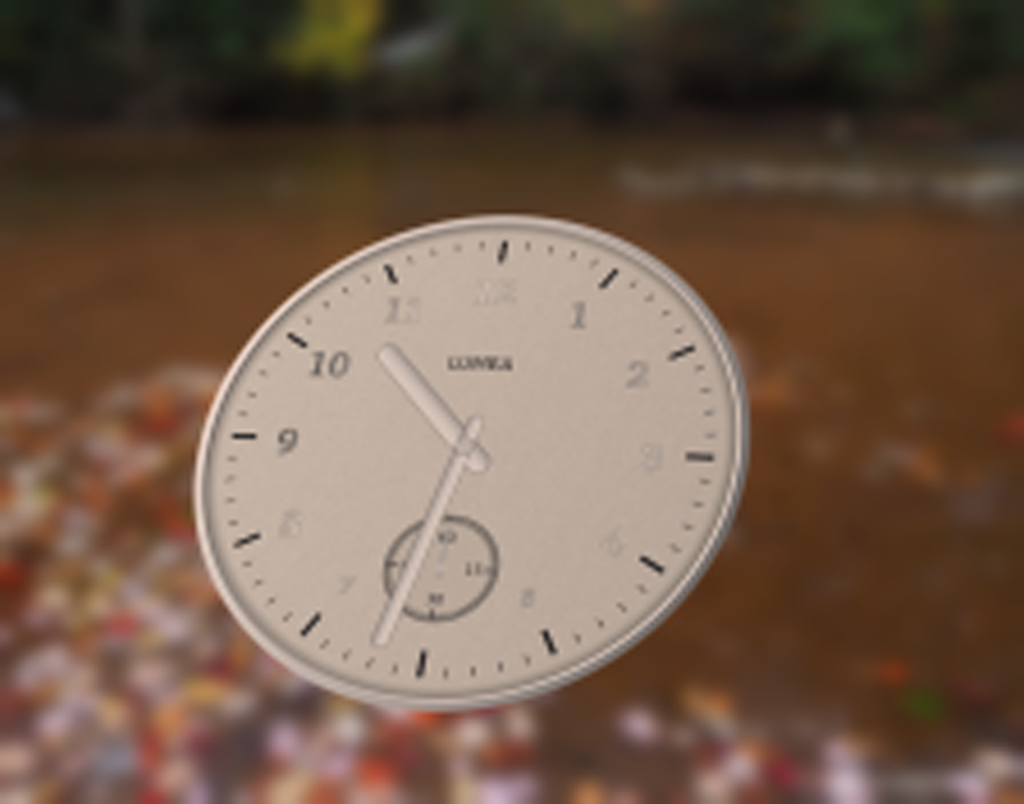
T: 10:32
